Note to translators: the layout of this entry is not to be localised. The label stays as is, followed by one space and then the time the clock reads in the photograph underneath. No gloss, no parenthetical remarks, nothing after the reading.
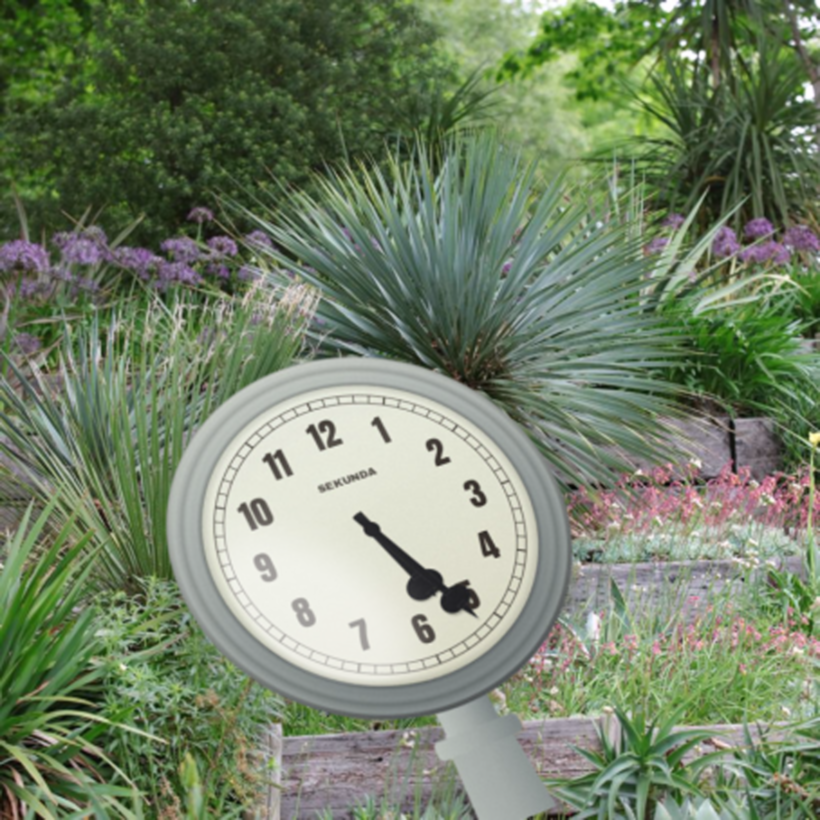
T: 5:26
